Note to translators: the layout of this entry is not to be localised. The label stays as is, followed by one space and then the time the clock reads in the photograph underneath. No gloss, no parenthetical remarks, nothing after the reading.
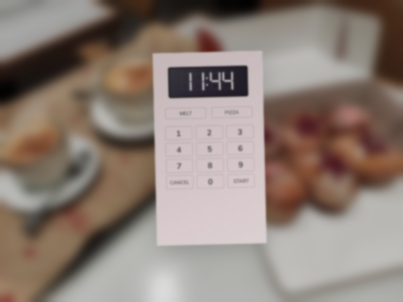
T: 11:44
